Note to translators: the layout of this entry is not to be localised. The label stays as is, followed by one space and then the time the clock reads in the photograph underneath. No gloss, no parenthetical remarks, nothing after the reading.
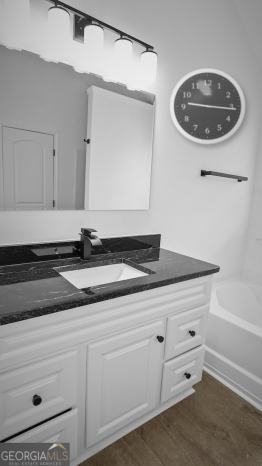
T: 9:16
